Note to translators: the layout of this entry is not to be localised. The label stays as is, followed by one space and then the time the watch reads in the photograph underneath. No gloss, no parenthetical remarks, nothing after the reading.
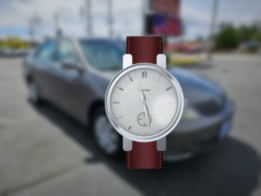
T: 11:28
